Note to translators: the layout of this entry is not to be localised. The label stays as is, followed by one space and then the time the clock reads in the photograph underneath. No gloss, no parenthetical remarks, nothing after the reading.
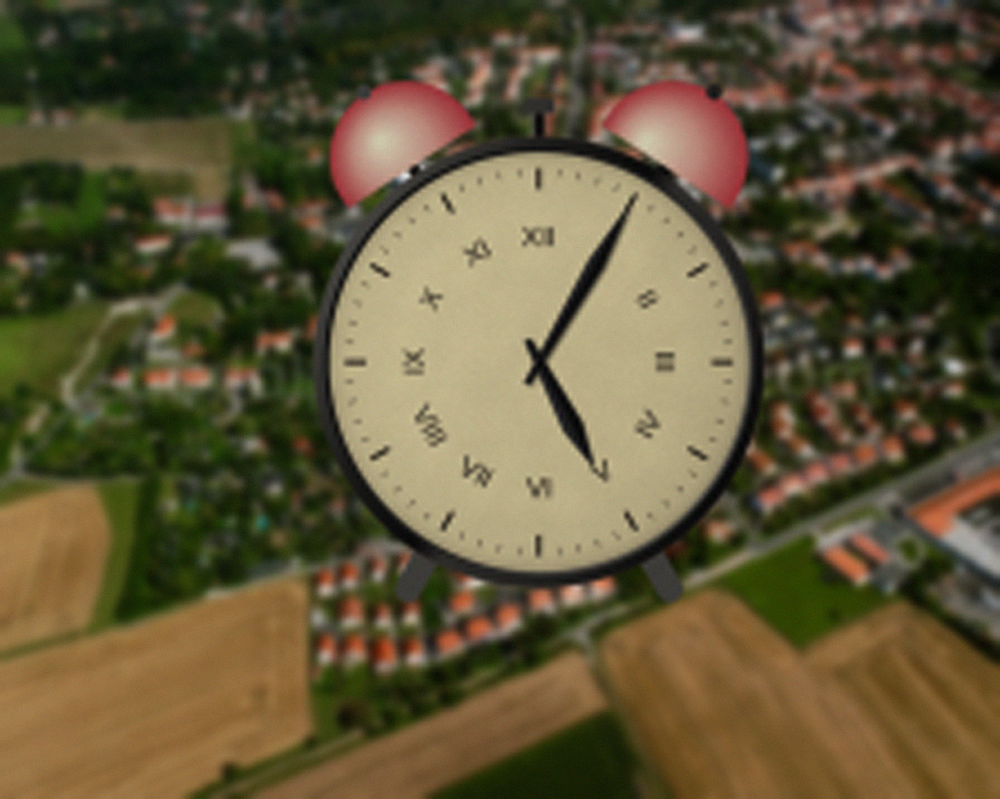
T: 5:05
